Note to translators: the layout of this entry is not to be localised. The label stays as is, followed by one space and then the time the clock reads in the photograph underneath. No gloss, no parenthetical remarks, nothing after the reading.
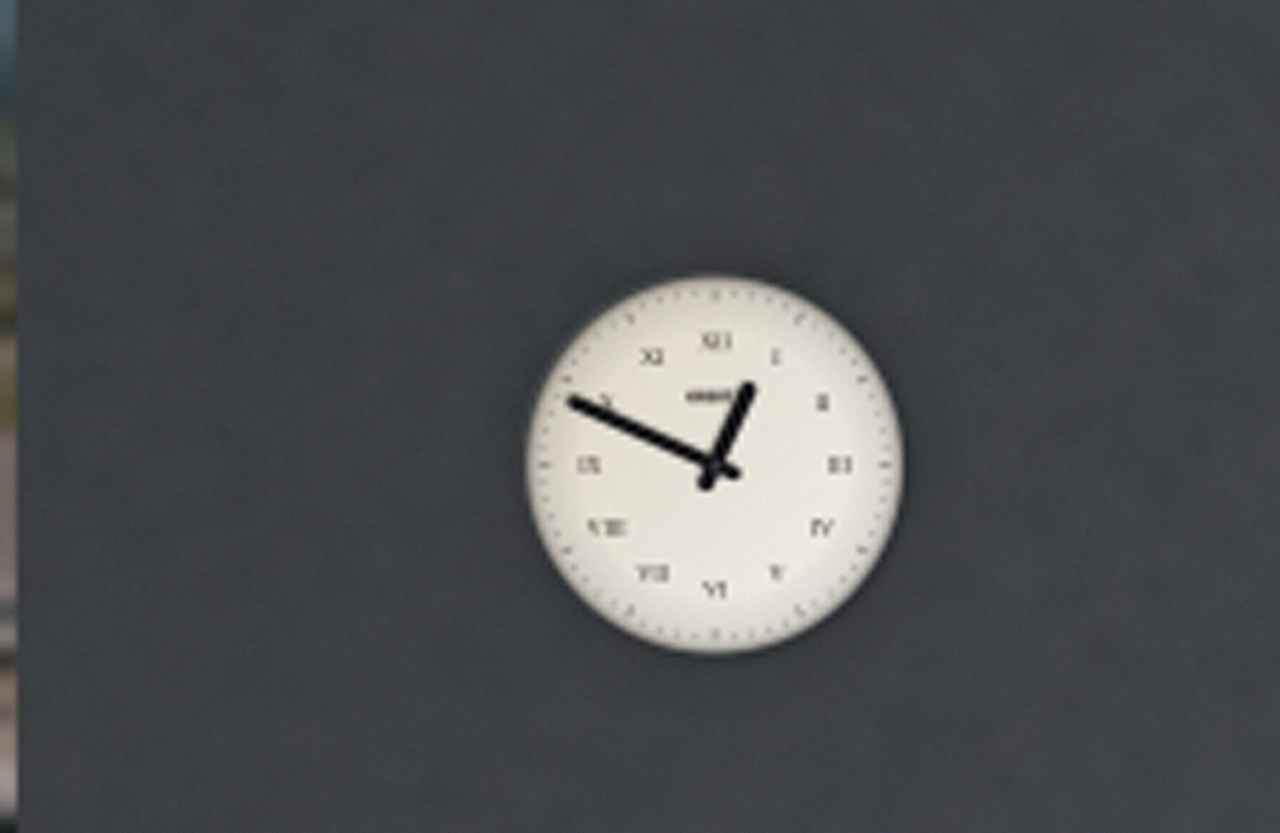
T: 12:49
